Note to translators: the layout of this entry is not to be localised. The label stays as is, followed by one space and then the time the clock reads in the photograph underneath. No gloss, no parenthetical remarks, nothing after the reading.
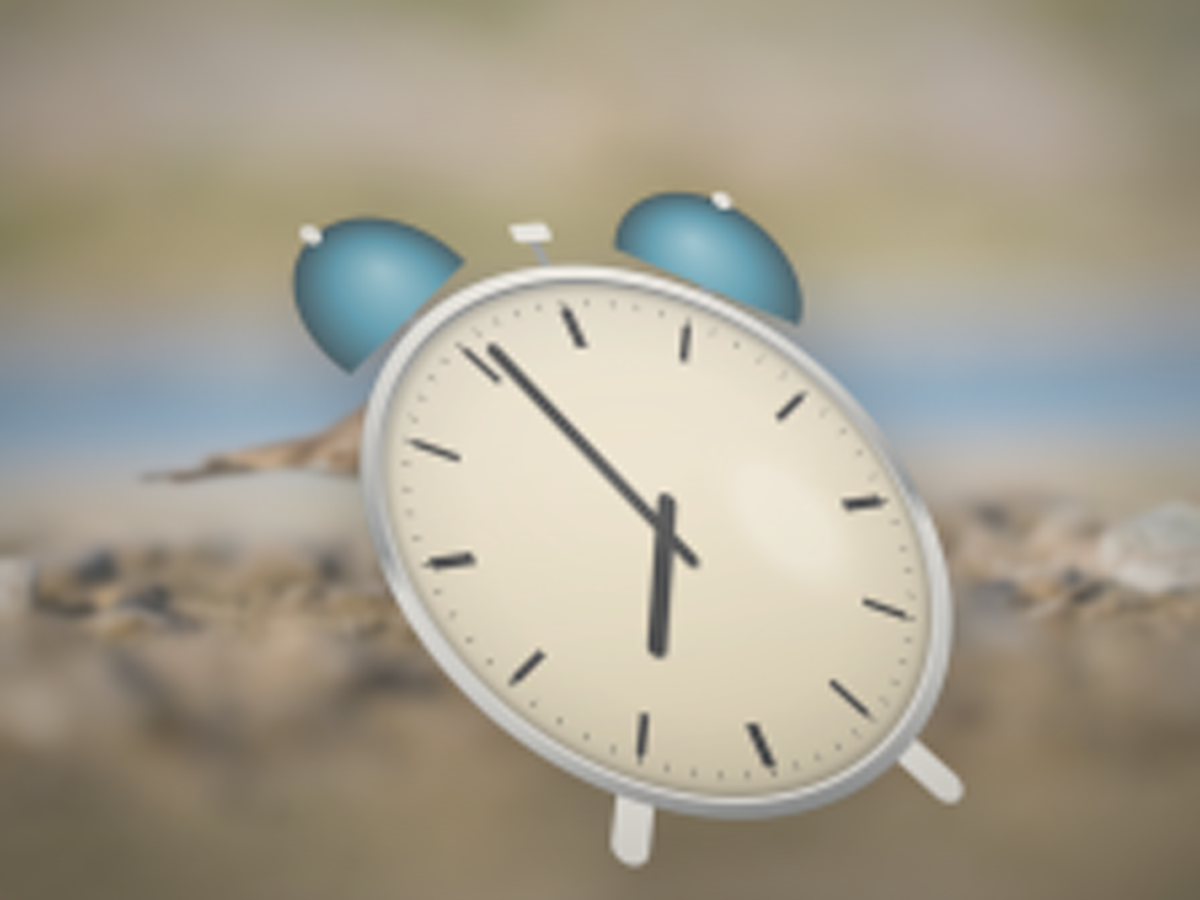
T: 6:56
